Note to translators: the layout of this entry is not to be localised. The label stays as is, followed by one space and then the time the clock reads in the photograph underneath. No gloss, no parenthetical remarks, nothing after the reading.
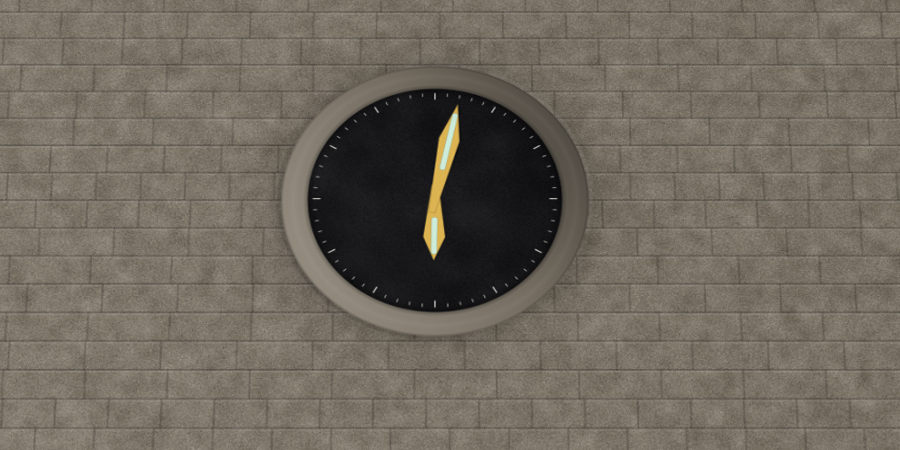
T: 6:02
